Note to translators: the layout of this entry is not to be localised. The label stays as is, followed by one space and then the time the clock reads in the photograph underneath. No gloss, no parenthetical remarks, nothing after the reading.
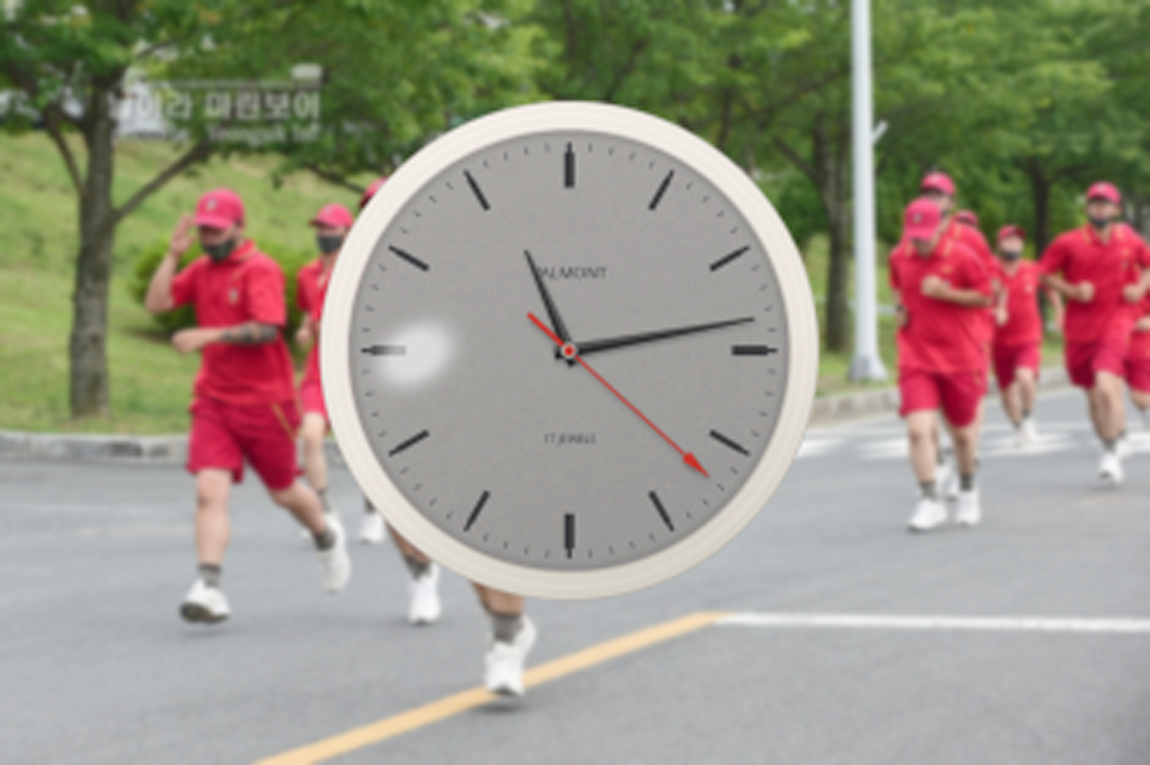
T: 11:13:22
